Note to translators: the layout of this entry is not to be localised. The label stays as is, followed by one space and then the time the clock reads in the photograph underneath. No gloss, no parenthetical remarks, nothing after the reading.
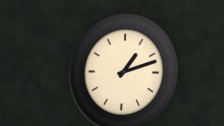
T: 1:12
